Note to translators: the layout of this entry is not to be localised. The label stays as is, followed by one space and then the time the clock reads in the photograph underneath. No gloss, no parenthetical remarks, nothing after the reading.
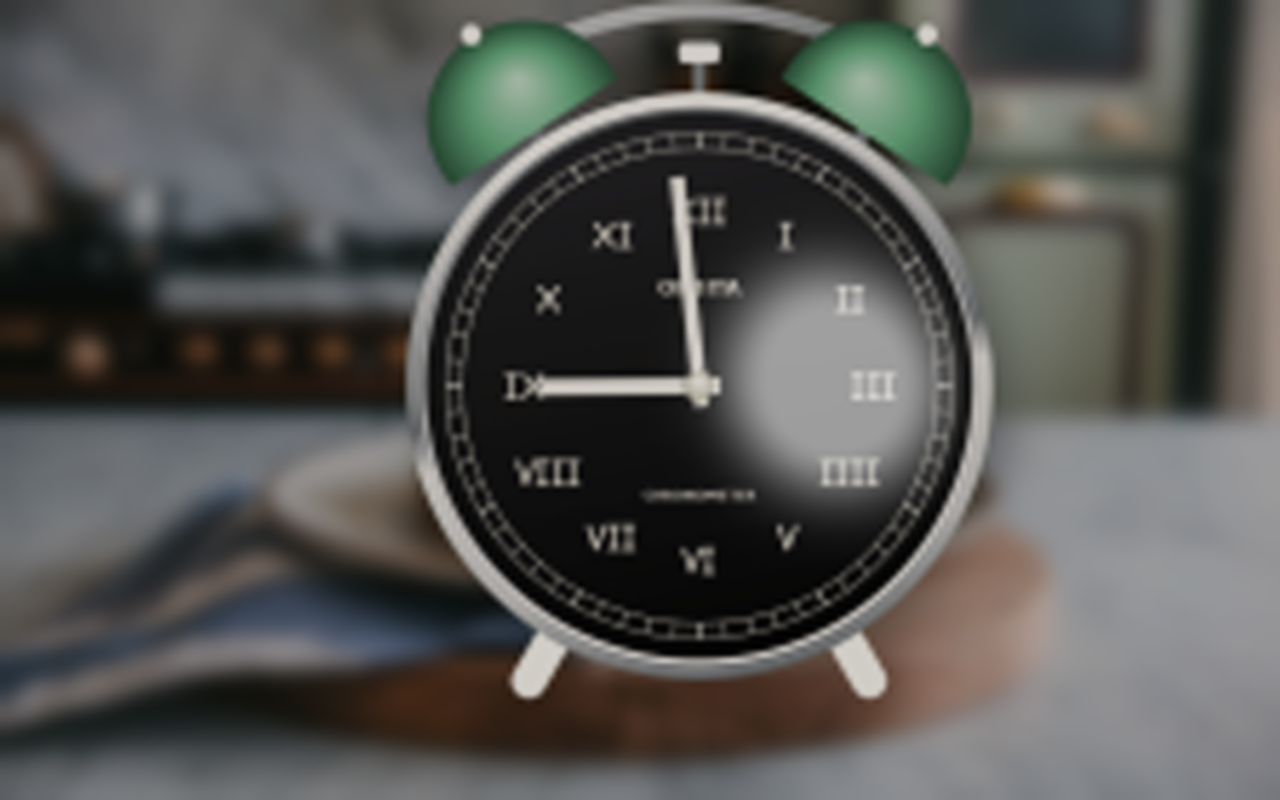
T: 8:59
